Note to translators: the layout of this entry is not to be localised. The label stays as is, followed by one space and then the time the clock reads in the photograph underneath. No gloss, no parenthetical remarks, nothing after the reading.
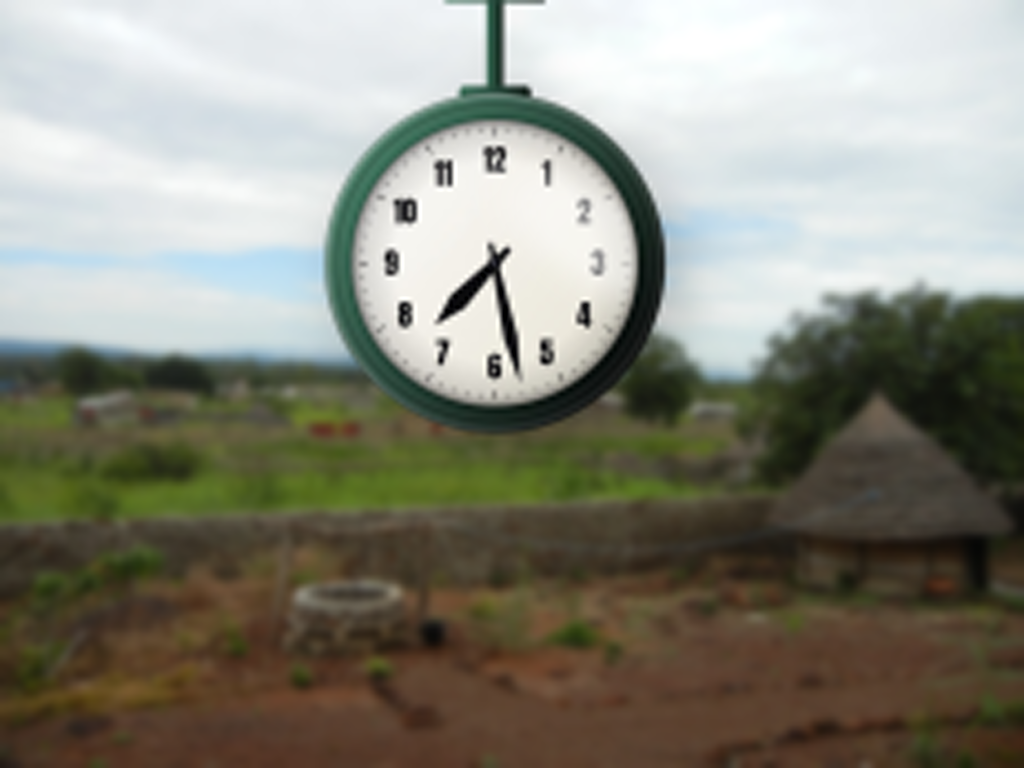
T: 7:28
